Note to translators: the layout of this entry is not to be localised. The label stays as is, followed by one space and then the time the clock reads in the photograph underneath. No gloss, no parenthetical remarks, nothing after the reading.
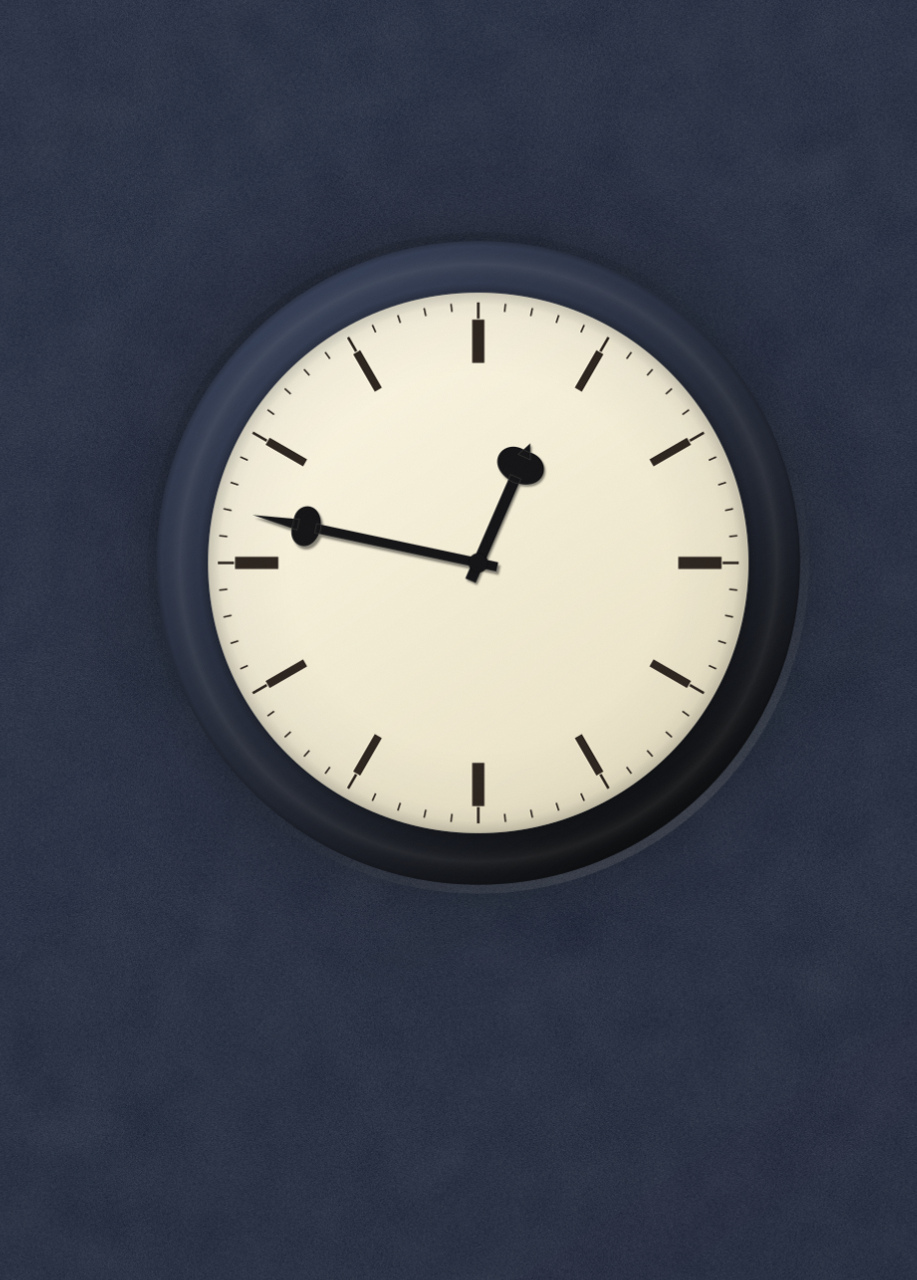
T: 12:47
